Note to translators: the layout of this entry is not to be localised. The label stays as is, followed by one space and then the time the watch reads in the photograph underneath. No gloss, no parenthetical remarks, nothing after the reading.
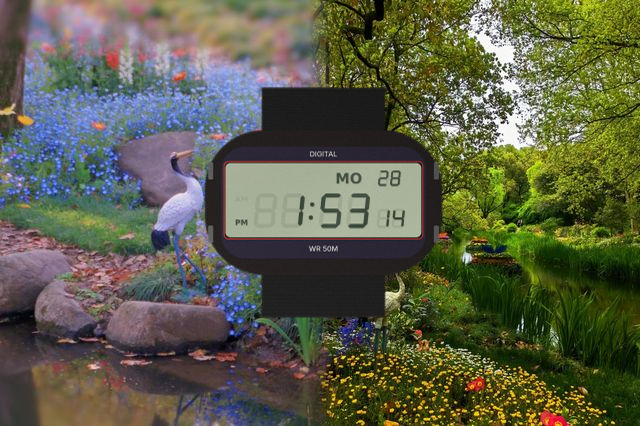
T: 1:53:14
